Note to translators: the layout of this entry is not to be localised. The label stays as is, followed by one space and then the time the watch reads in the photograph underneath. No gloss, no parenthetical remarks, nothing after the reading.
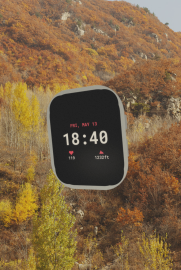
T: 18:40
